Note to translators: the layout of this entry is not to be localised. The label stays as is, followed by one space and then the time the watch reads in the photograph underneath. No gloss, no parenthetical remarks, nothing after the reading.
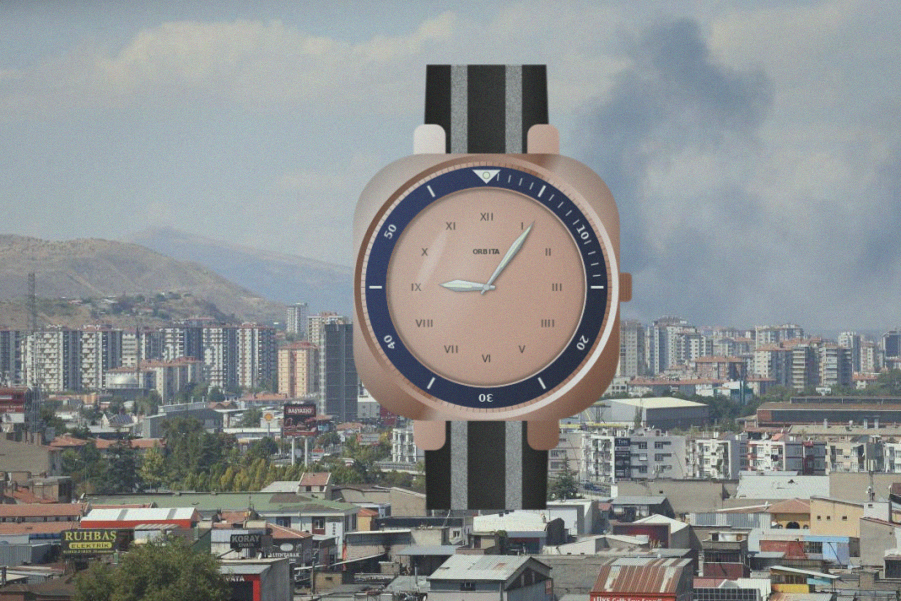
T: 9:06
